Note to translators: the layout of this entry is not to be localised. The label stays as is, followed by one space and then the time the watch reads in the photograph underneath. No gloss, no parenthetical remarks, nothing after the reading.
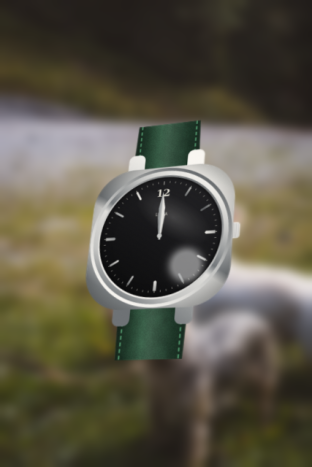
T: 12:00
